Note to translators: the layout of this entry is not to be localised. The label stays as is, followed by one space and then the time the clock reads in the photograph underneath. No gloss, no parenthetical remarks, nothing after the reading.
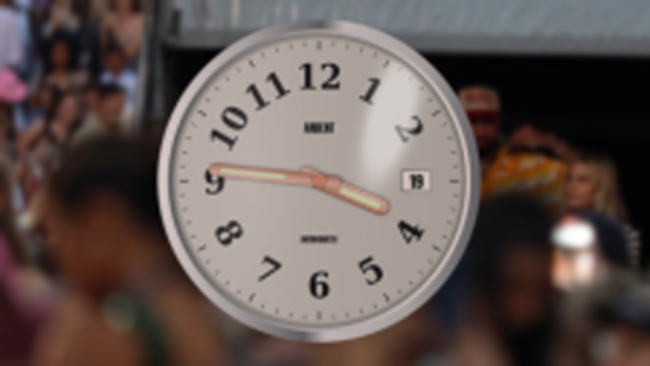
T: 3:46
